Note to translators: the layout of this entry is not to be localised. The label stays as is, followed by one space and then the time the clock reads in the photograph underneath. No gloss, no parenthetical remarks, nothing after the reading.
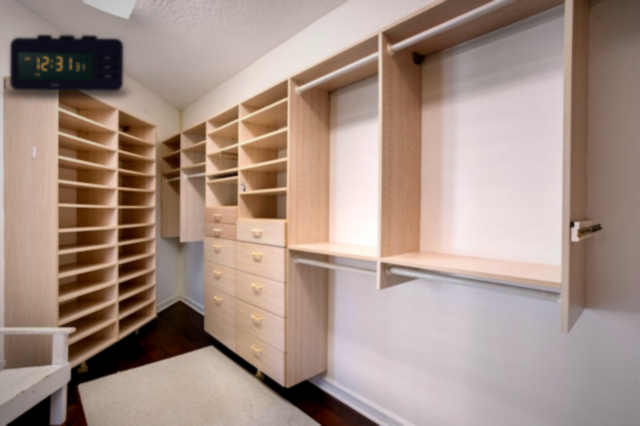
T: 12:31
